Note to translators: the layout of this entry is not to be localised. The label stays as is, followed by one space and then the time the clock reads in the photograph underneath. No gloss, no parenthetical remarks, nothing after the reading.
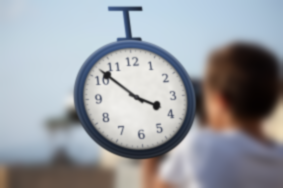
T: 3:52
